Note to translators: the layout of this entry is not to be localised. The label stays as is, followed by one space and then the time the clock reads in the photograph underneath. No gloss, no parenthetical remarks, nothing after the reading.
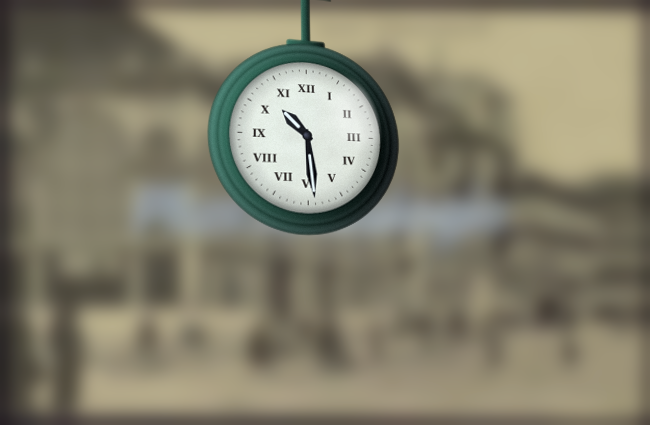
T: 10:29
